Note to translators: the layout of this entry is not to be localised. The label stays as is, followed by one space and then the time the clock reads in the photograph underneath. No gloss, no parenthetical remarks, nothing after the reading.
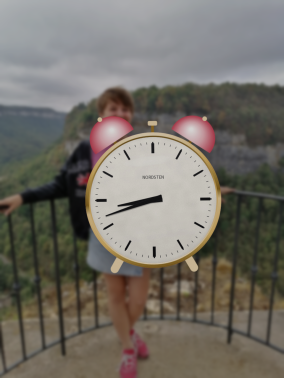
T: 8:42
